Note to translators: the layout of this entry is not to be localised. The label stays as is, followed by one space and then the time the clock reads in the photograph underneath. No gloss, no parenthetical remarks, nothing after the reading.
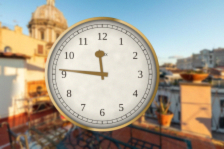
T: 11:46
